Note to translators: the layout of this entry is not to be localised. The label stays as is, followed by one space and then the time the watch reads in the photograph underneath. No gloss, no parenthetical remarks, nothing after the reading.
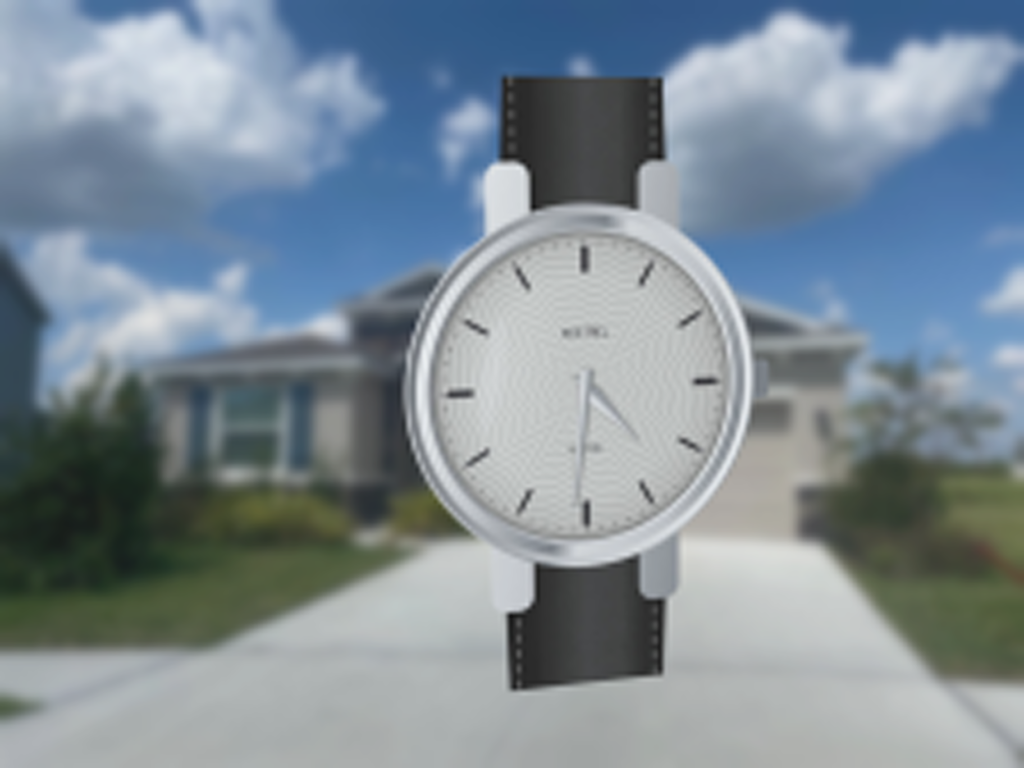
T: 4:31
